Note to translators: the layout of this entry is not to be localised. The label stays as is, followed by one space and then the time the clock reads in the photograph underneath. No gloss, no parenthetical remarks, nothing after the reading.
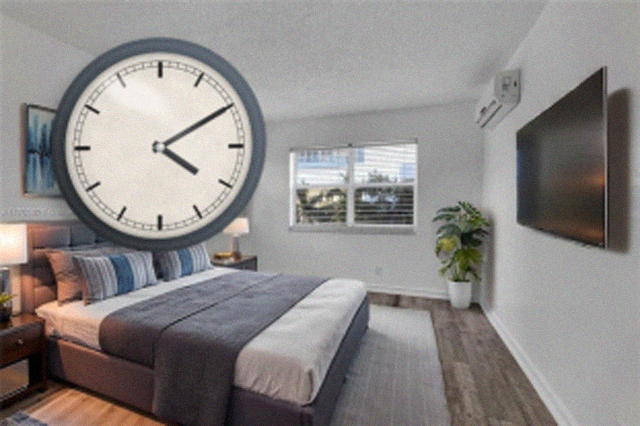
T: 4:10
